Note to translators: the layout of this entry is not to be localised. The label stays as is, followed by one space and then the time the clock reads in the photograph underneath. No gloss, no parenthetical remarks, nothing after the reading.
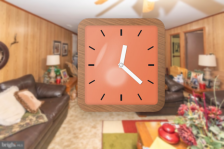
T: 12:22
